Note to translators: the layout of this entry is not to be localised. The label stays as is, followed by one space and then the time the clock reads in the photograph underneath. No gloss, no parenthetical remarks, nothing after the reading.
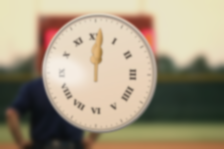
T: 12:01
